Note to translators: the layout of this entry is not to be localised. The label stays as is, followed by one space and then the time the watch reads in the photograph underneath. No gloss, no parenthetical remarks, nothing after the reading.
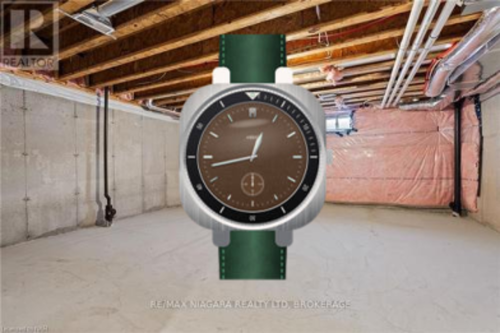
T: 12:43
